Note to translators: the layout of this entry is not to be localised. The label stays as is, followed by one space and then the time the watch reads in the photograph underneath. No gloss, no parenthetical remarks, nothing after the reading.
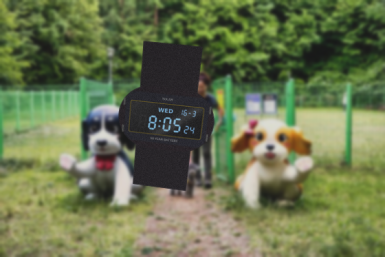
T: 8:05:24
